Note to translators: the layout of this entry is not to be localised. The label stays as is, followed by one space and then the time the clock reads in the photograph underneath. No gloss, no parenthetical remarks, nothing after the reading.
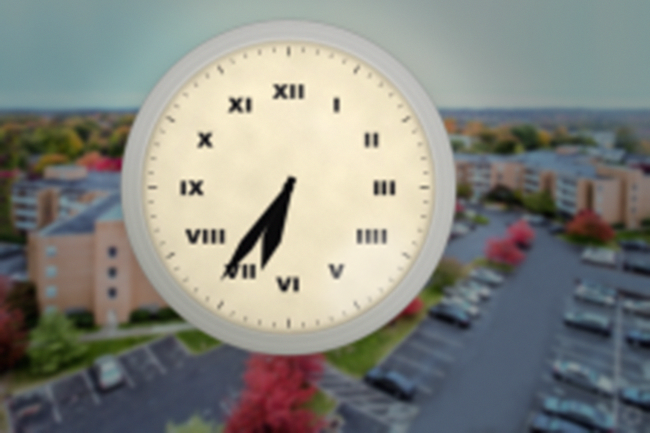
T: 6:36
